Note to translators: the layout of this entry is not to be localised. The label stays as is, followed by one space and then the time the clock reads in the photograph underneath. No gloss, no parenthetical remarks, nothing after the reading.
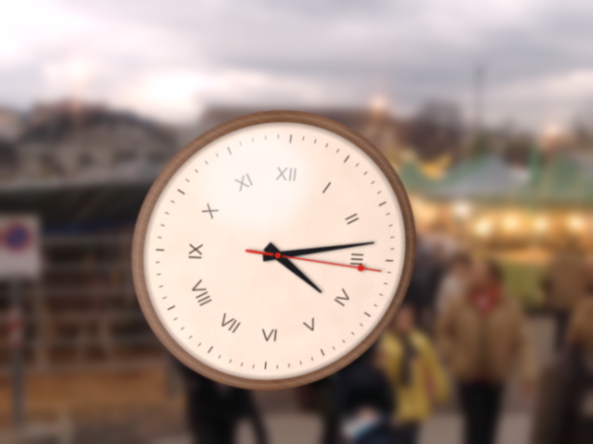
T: 4:13:16
